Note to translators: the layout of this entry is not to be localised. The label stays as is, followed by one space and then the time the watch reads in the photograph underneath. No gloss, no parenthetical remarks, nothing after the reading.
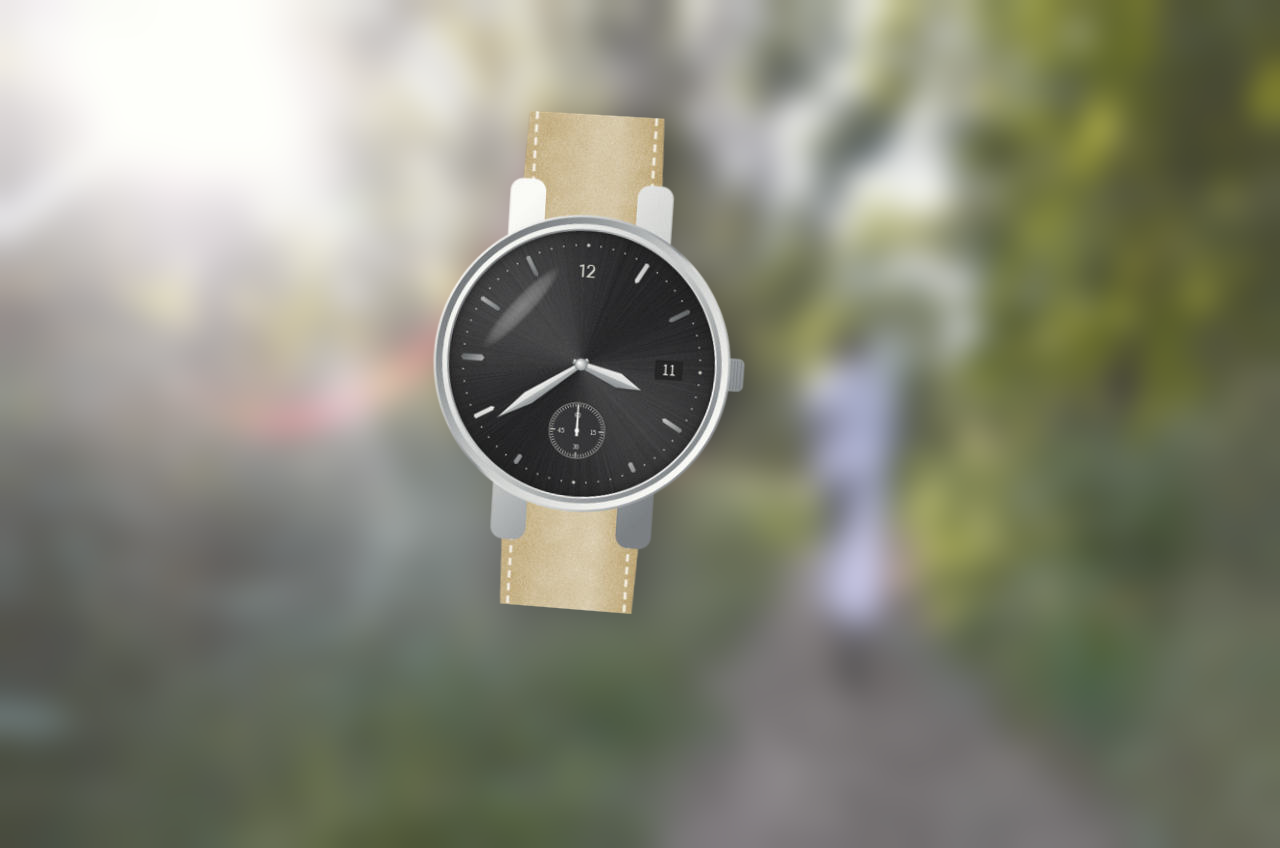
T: 3:39
